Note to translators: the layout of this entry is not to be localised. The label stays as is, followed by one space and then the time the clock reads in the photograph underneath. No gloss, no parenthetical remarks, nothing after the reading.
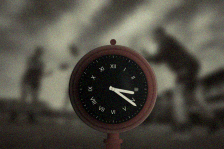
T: 3:21
